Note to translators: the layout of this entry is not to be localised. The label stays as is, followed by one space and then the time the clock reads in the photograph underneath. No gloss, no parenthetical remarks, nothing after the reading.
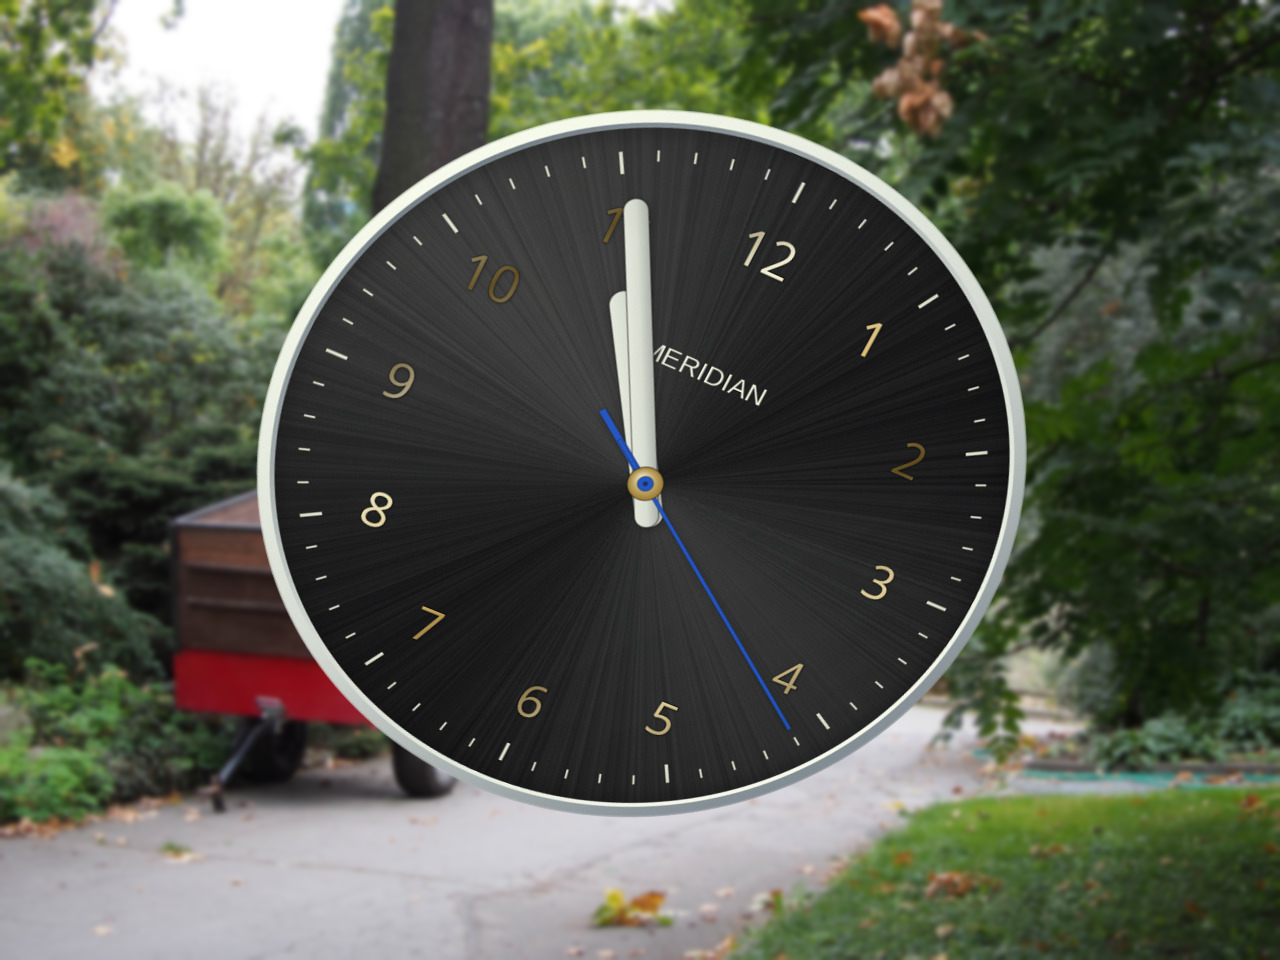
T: 10:55:21
